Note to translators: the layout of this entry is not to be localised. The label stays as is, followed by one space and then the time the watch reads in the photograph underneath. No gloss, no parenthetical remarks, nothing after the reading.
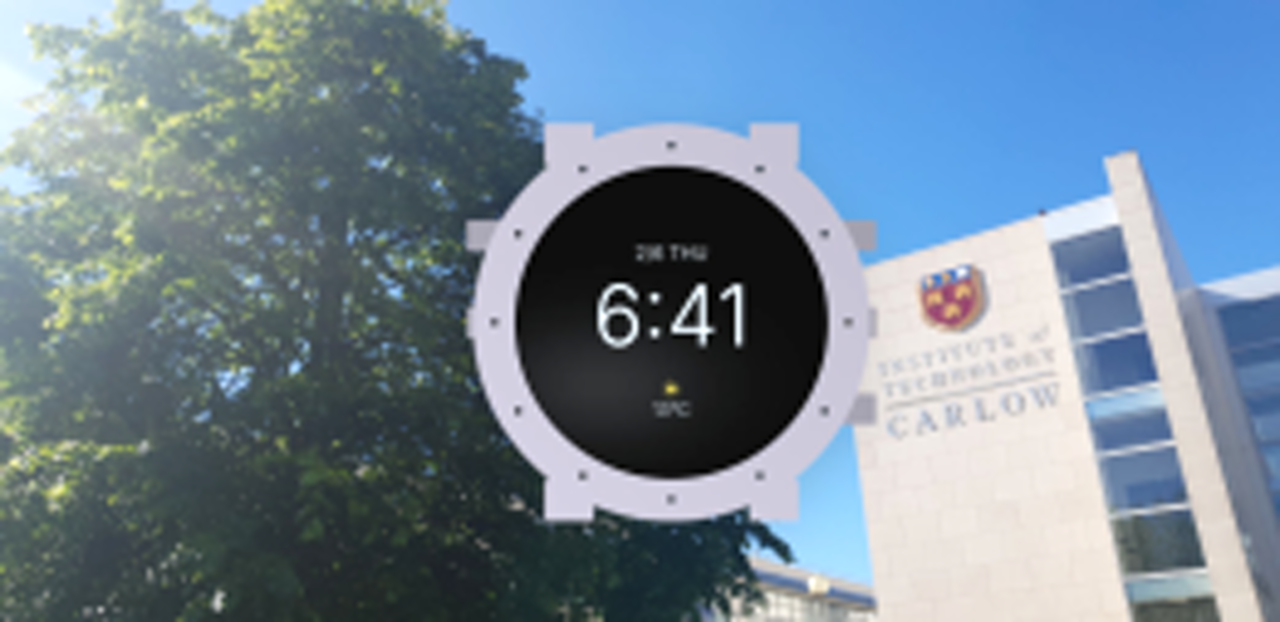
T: 6:41
